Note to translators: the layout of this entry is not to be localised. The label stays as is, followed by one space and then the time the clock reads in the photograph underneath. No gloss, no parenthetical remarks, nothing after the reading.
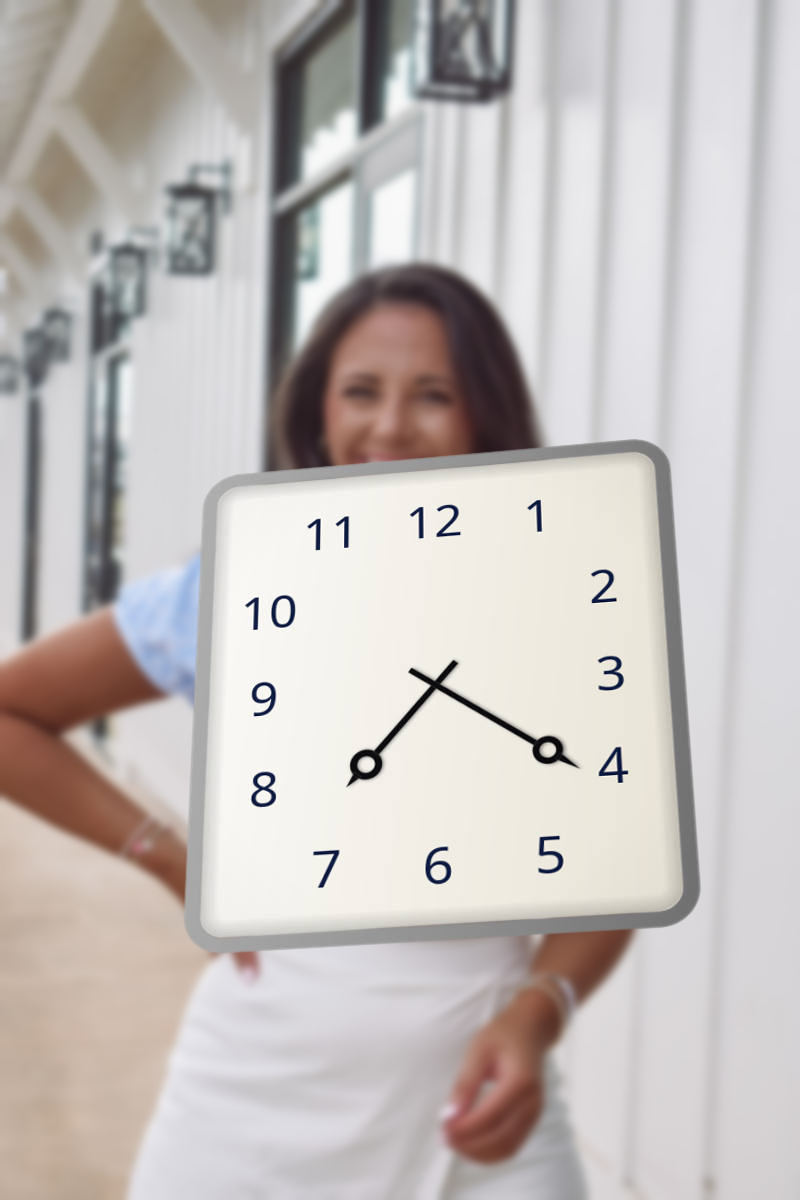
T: 7:21
